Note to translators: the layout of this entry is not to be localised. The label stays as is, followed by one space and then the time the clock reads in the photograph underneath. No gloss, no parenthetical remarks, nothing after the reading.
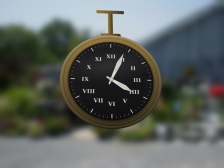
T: 4:04
